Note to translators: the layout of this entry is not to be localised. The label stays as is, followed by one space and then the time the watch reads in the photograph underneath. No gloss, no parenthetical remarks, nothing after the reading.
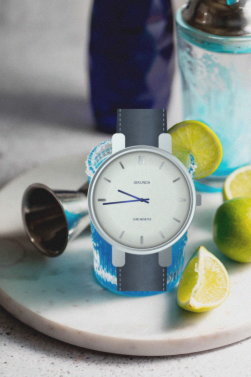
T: 9:44
